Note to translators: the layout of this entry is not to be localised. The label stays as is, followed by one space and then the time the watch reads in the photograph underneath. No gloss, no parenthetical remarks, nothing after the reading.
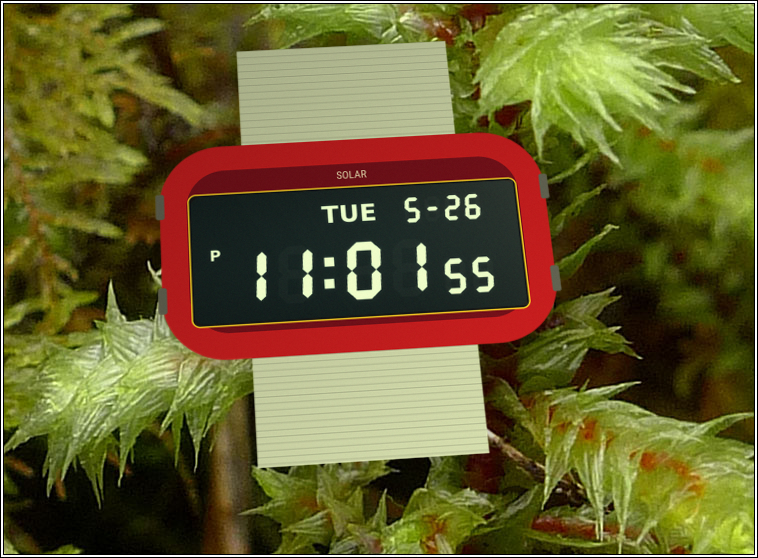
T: 11:01:55
